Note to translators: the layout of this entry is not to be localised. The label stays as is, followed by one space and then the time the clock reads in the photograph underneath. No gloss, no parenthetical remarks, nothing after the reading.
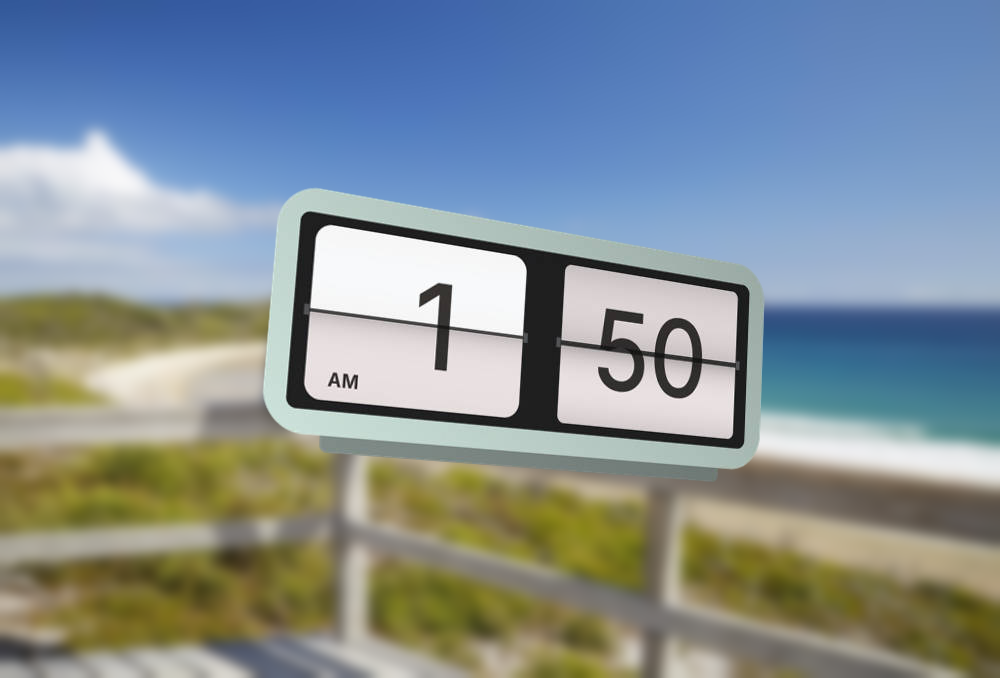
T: 1:50
